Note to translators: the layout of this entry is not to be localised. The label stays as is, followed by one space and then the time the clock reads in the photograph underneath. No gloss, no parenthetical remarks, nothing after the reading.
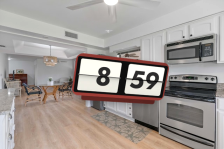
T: 8:59
